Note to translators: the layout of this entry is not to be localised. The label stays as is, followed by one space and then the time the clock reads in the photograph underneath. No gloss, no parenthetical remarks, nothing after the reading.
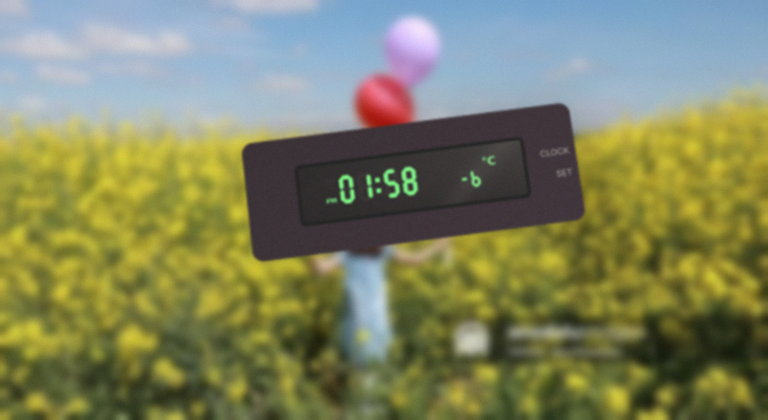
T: 1:58
